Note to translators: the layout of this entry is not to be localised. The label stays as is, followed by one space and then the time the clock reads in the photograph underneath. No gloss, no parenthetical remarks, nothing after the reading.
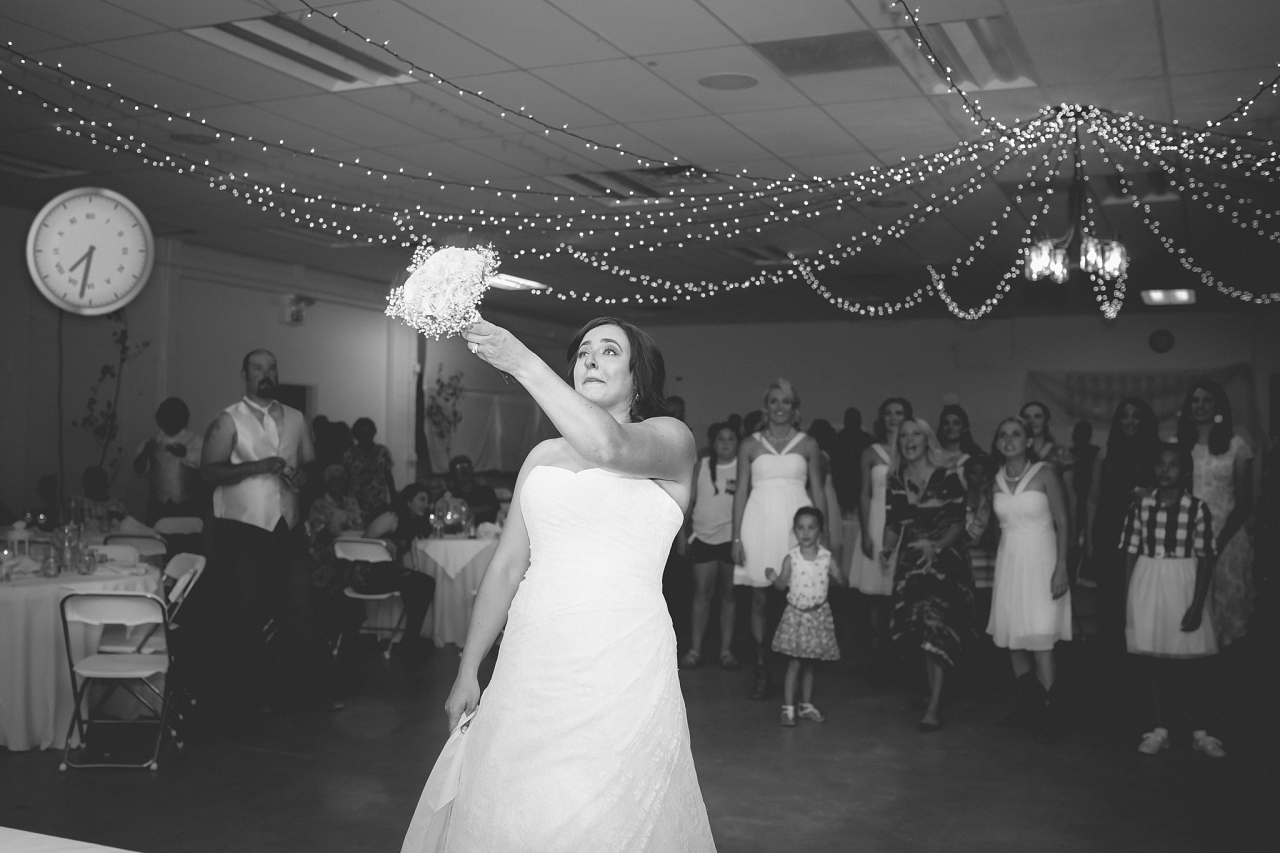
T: 7:32
